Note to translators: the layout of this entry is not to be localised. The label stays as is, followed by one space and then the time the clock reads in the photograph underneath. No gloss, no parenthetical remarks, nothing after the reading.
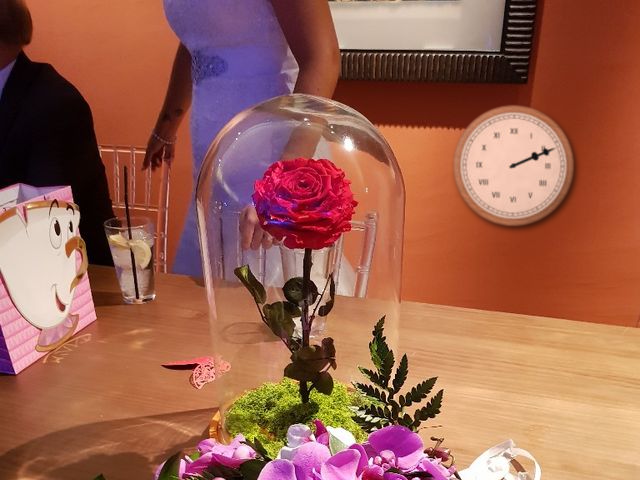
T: 2:11
